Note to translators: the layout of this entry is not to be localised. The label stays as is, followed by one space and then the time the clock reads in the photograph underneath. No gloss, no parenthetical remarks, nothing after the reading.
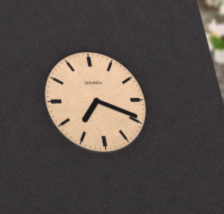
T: 7:19
